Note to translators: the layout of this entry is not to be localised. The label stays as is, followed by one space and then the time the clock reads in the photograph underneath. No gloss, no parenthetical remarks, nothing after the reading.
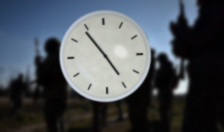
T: 4:54
